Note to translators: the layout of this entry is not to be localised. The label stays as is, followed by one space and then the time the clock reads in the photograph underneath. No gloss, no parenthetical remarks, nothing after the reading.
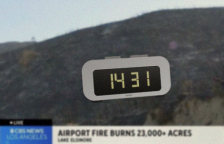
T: 14:31
